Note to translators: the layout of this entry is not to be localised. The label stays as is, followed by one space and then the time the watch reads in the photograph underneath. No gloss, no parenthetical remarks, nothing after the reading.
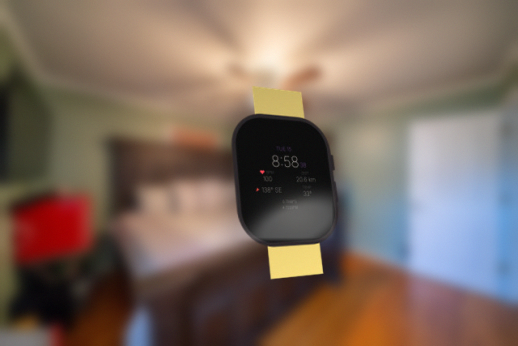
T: 8:58
